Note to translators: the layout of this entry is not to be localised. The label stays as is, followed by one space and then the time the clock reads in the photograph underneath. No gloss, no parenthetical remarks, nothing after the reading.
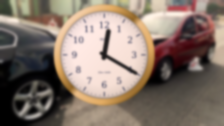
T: 12:20
